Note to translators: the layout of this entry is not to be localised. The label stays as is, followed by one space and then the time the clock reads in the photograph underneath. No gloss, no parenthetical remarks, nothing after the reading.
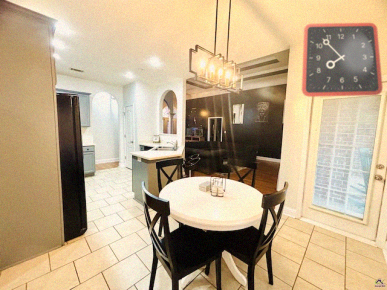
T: 7:53
